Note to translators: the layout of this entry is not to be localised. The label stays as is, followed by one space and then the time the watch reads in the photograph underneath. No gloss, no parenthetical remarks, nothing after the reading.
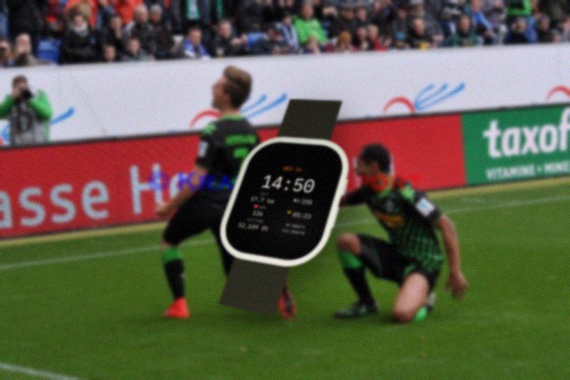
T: 14:50
